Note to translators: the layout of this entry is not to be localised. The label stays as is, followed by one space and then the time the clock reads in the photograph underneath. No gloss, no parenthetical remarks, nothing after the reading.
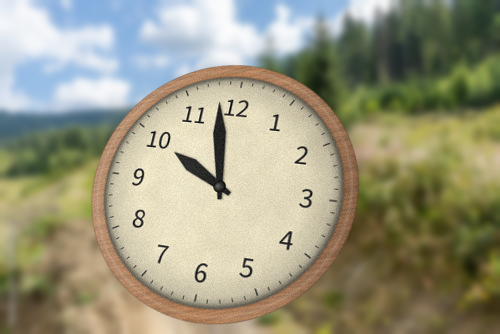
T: 9:58
